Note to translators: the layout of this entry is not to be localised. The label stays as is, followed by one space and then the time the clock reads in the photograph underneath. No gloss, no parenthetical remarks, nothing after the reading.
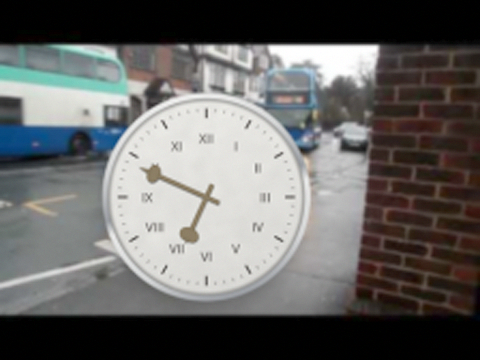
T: 6:49
